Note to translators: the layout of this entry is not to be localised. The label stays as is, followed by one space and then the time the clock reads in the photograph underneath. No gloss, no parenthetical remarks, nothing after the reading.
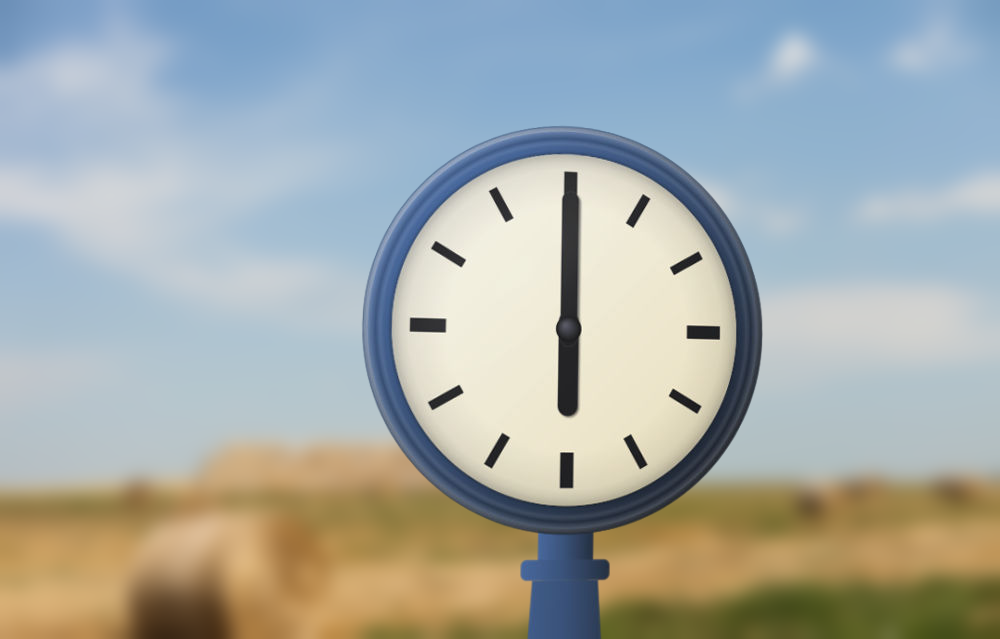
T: 6:00
